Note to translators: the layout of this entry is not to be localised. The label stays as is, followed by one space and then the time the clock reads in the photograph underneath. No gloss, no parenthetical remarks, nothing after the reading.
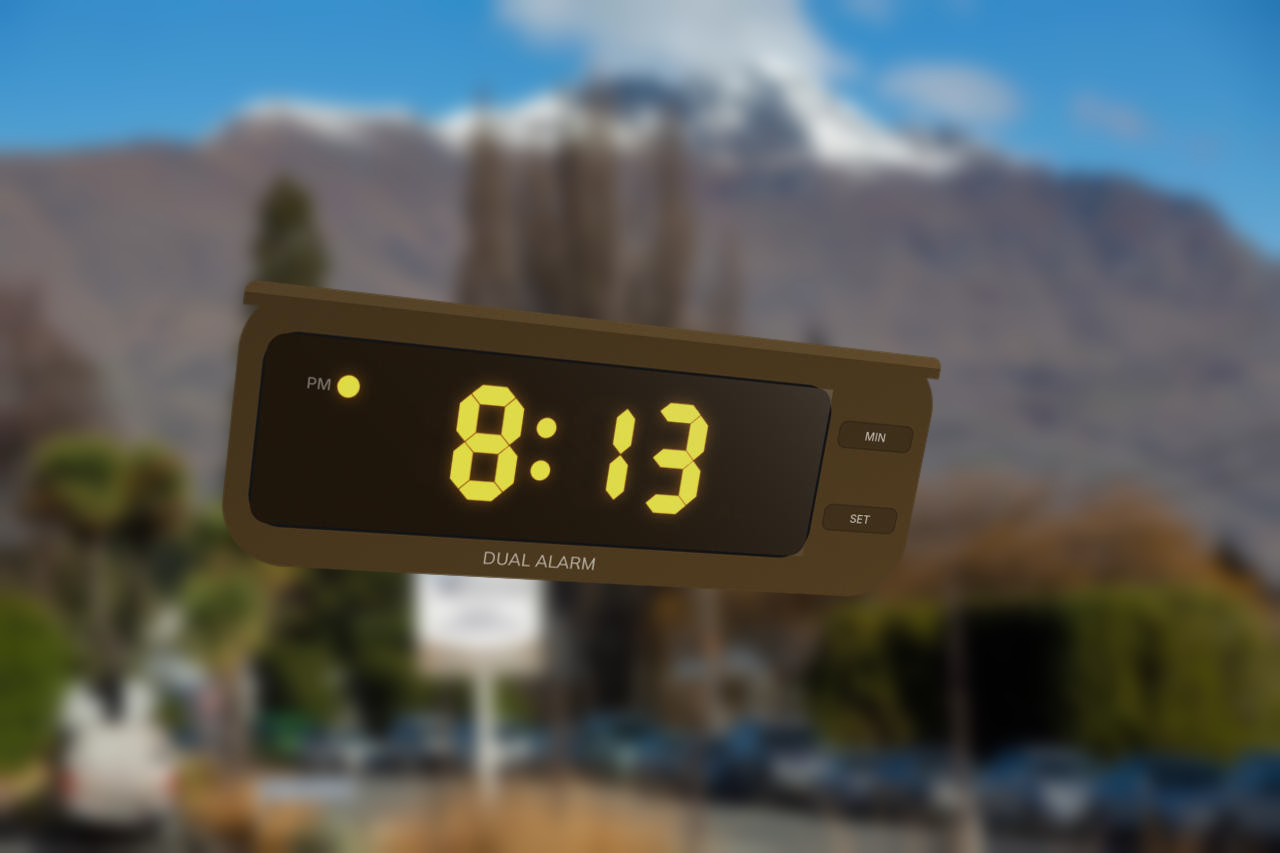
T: 8:13
